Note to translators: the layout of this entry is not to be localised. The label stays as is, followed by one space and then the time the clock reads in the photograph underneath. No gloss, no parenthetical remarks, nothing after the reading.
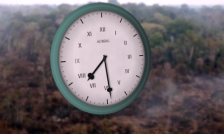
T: 7:29
